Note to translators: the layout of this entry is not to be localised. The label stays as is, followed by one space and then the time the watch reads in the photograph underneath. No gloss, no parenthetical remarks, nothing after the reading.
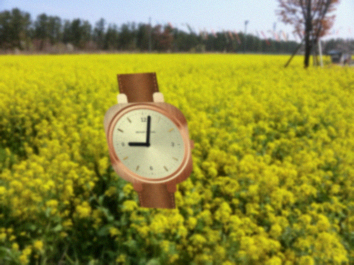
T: 9:02
